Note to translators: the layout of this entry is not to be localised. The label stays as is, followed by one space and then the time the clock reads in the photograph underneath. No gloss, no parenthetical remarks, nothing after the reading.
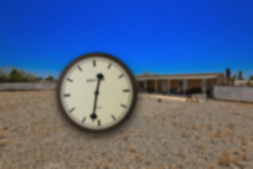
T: 12:32
